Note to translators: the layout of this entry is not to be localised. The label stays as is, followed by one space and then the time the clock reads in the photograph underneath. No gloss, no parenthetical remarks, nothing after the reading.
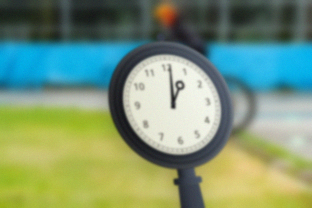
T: 1:01
